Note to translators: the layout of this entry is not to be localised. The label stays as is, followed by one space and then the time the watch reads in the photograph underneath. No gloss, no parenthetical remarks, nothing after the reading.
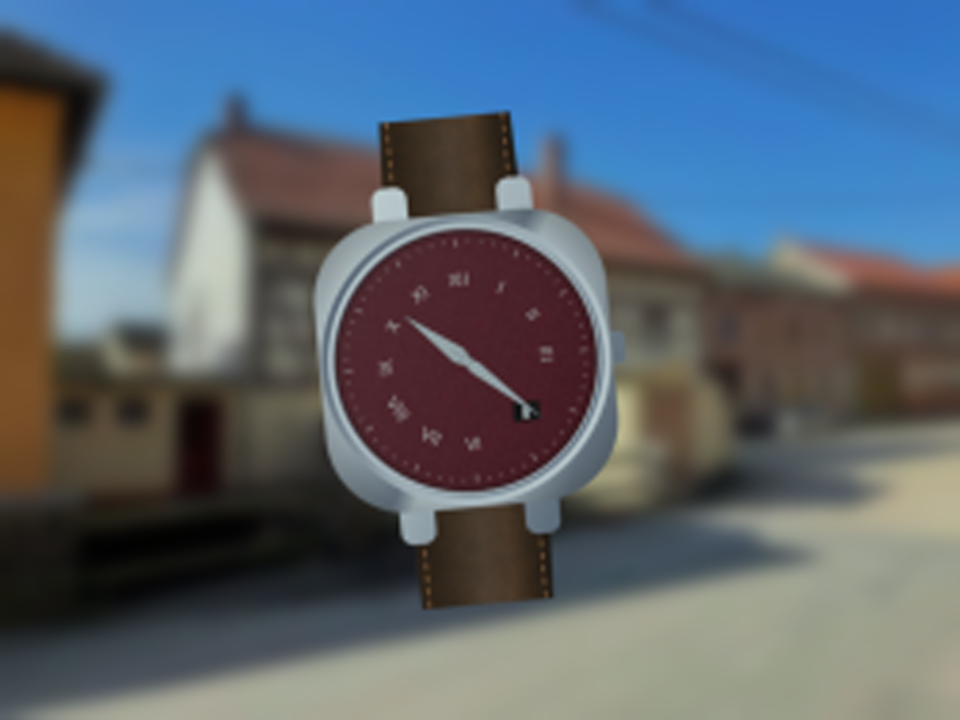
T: 10:22
